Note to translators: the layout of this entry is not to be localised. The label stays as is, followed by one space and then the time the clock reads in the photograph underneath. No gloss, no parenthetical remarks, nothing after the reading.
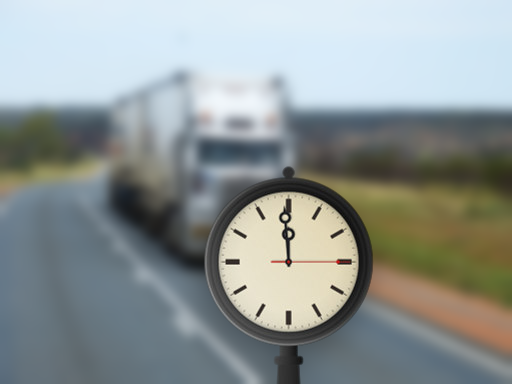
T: 11:59:15
